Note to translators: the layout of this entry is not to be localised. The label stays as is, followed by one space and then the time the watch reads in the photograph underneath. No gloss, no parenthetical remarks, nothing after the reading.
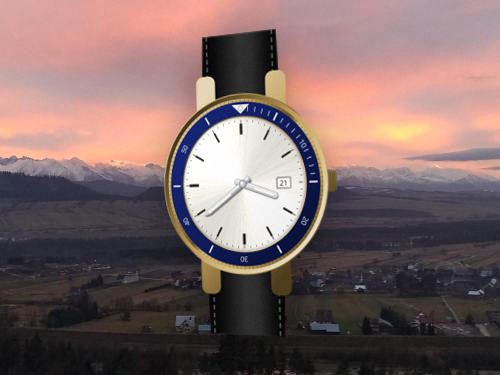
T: 3:39
